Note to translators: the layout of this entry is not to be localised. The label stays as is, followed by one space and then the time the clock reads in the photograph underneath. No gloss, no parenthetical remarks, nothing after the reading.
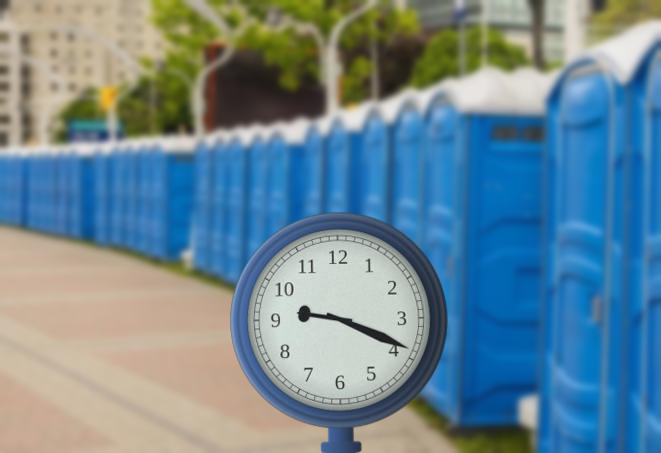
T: 9:19
